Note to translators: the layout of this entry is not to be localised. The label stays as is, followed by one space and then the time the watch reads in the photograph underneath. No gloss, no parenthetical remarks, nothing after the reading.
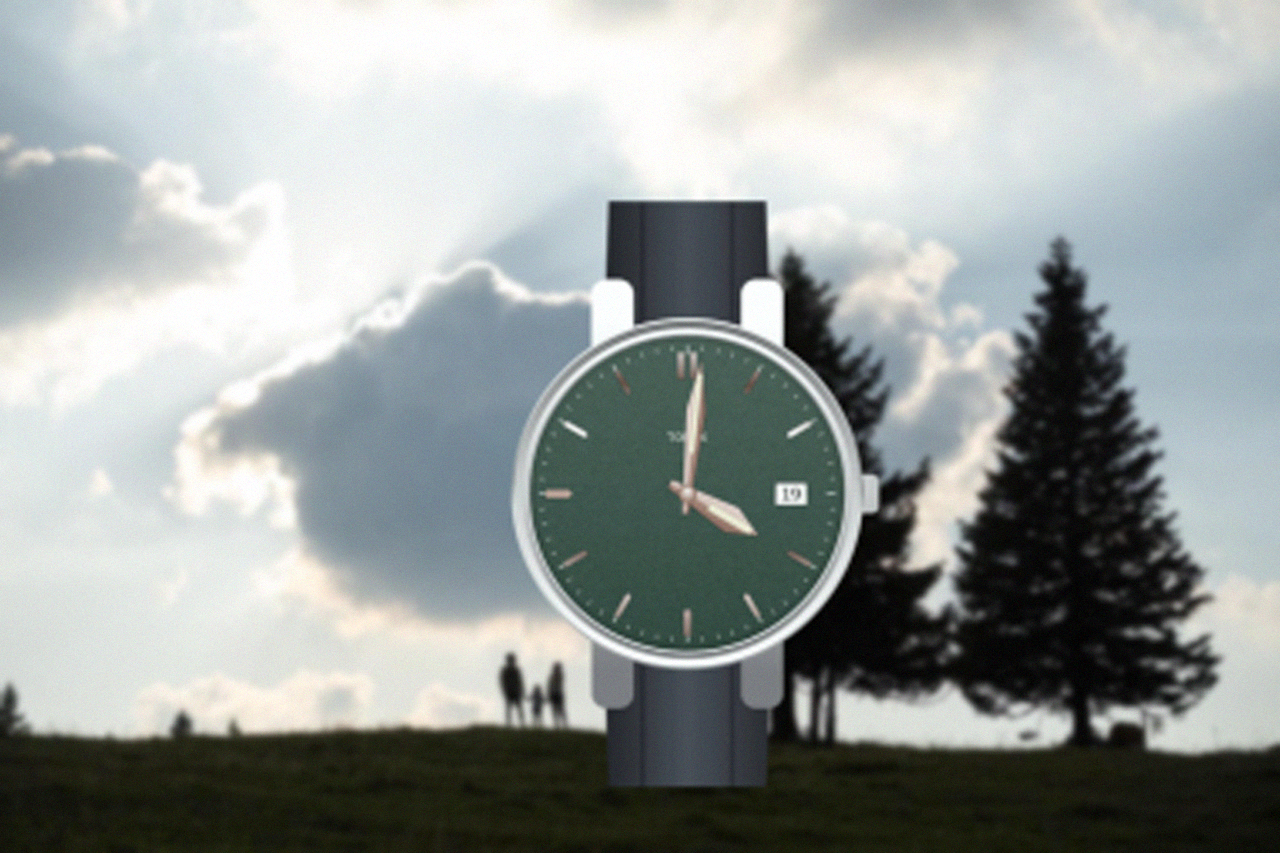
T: 4:01
